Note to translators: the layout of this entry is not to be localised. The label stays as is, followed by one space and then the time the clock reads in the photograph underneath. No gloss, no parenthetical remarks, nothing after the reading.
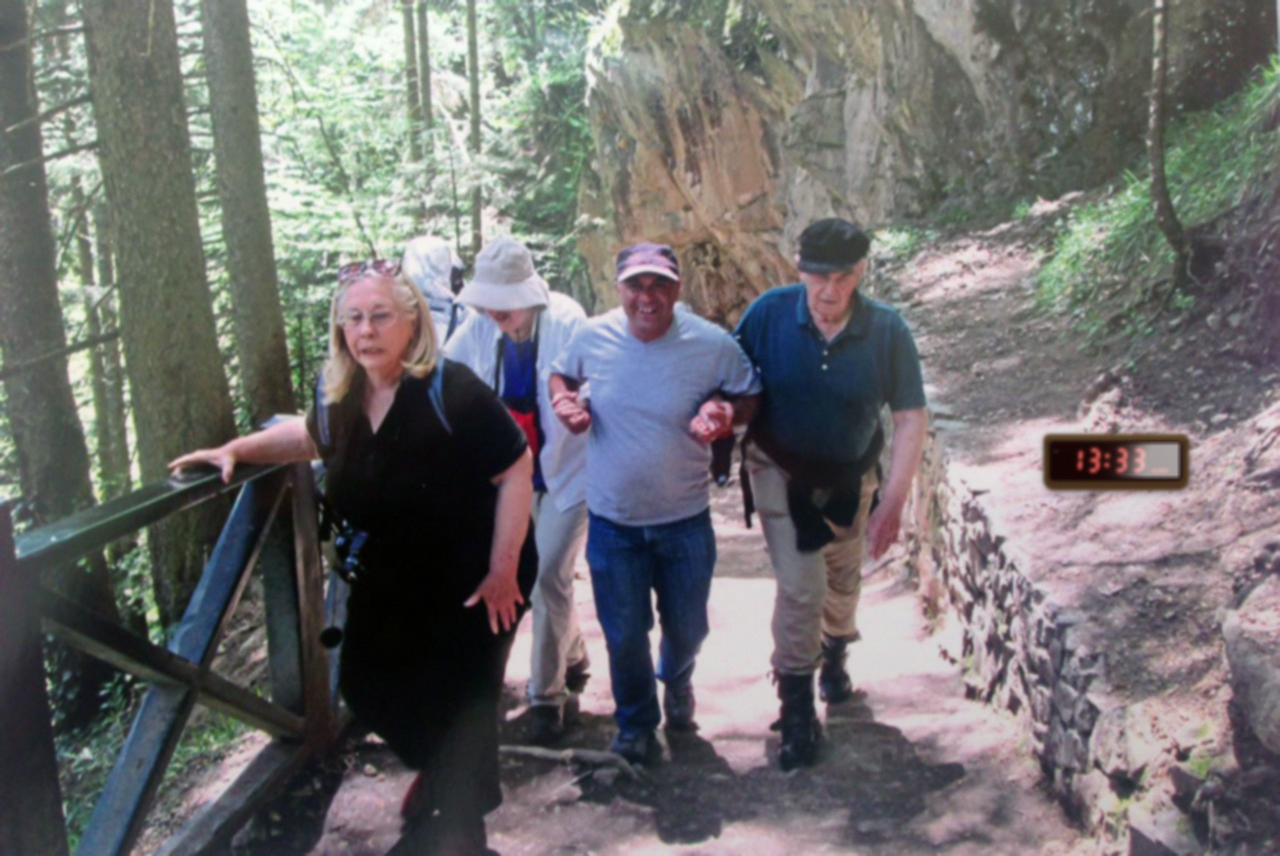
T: 13:33
